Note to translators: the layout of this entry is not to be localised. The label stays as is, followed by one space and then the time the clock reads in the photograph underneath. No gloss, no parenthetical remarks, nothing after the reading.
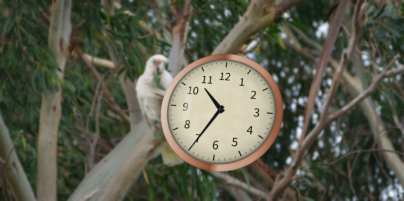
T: 10:35
